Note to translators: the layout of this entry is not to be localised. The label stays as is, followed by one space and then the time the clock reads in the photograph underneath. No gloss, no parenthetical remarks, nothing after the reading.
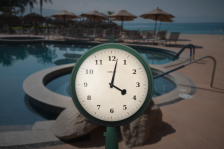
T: 4:02
